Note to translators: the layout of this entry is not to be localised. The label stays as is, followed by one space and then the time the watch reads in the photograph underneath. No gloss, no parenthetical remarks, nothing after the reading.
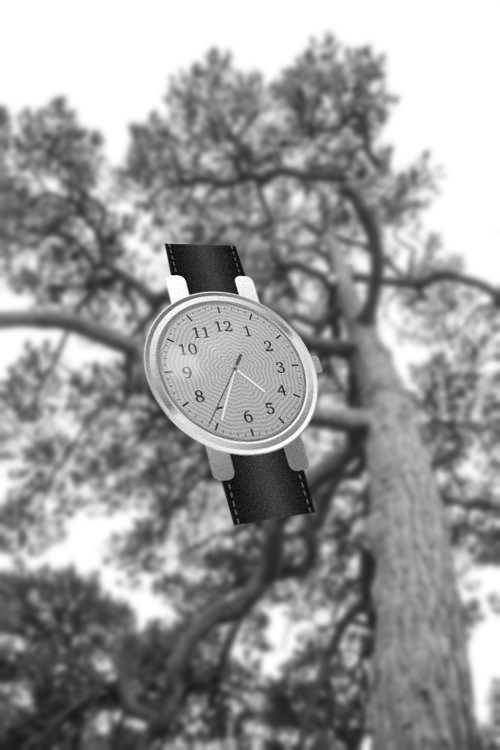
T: 4:34:36
